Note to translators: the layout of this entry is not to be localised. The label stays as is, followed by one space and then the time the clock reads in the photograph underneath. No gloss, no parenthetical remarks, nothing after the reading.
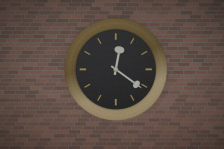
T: 12:21
